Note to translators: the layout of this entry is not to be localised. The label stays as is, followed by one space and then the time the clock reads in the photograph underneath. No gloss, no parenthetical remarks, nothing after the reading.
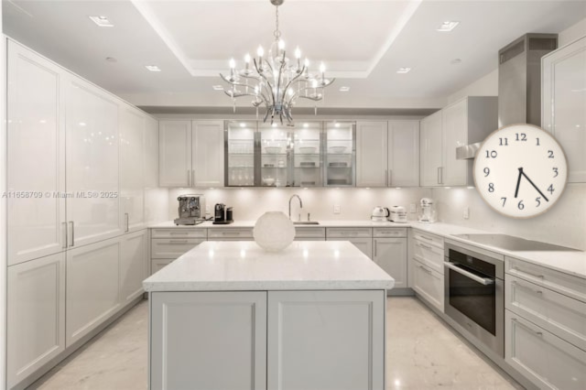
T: 6:23
